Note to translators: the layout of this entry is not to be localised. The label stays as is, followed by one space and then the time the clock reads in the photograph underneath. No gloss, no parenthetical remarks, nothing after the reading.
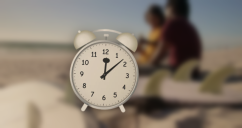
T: 12:08
